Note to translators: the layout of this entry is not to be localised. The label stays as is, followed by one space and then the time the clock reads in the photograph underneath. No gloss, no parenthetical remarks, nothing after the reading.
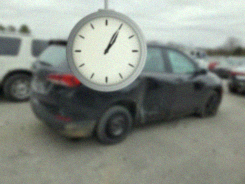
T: 1:05
